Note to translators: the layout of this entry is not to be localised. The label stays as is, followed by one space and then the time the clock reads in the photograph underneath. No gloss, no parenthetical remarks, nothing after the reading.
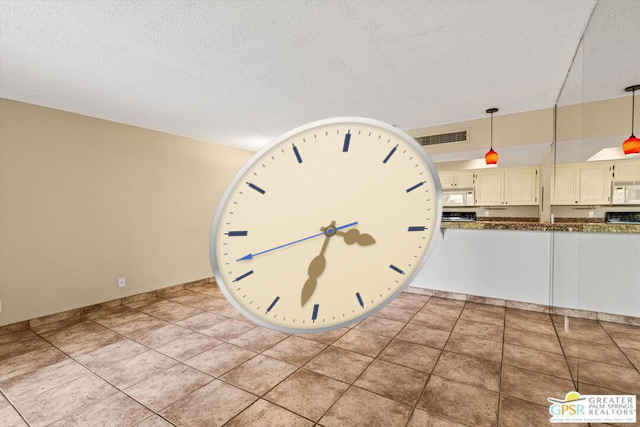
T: 3:31:42
